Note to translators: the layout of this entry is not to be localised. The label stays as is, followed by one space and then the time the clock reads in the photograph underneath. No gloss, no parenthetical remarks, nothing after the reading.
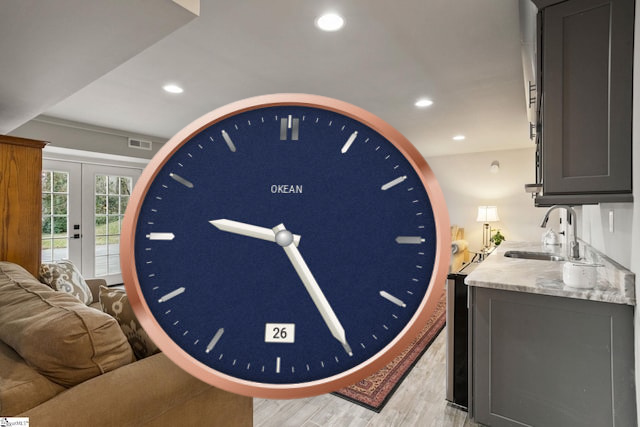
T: 9:25
